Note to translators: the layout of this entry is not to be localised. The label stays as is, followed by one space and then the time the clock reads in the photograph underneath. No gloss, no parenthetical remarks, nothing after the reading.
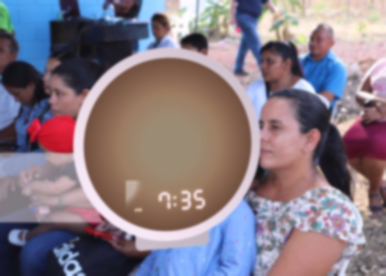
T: 7:35
